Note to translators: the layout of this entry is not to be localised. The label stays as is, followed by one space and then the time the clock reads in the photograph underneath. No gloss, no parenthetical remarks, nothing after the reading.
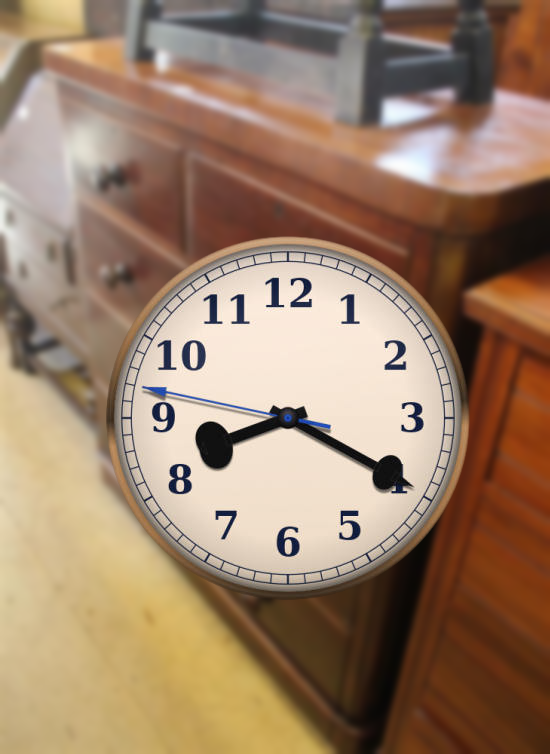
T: 8:19:47
